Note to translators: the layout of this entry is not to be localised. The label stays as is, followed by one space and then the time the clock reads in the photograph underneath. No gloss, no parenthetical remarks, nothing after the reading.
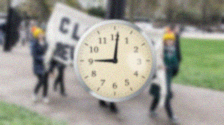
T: 9:01
